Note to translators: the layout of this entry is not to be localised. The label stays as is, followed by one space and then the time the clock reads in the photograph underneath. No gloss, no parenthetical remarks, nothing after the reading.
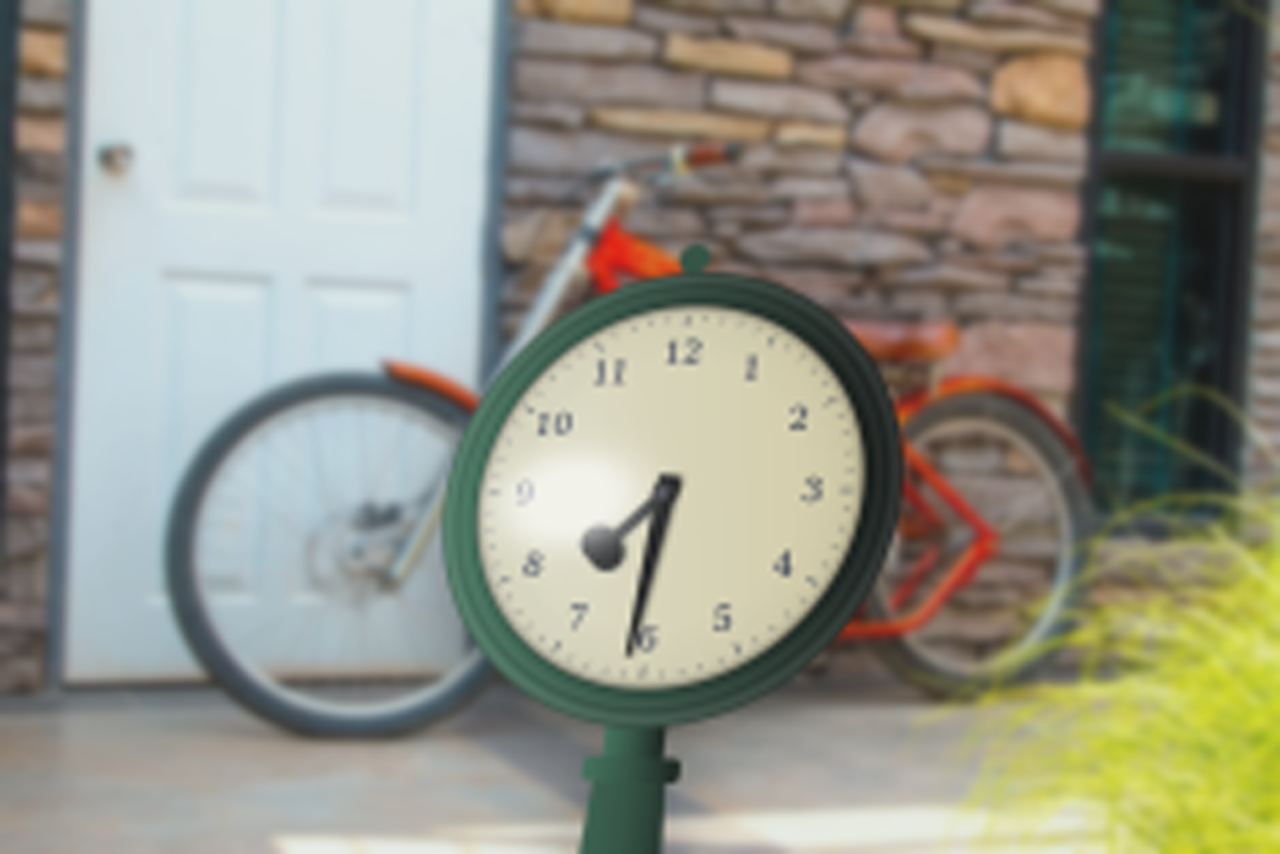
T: 7:31
